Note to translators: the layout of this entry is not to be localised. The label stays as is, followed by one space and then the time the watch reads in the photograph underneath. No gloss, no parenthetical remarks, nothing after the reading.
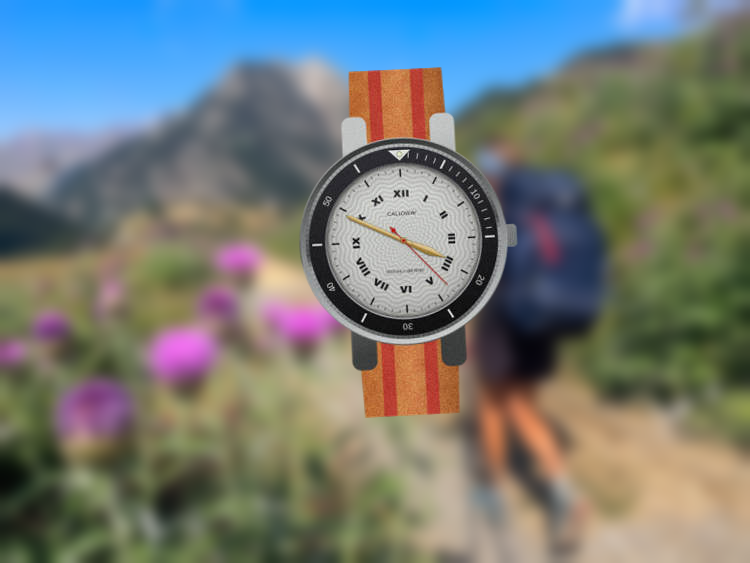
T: 3:49:23
